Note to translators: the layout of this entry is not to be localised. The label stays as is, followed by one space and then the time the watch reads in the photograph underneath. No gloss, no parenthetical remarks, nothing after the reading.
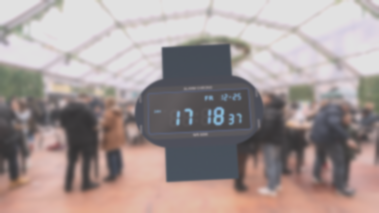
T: 17:18
